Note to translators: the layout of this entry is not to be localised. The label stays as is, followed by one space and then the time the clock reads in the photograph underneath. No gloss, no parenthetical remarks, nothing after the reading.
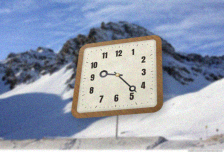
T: 9:23
